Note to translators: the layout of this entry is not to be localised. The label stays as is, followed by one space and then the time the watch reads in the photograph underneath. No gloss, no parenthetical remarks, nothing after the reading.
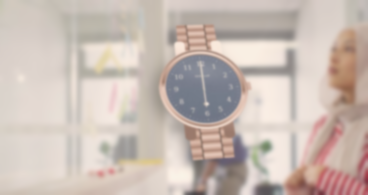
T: 6:00
